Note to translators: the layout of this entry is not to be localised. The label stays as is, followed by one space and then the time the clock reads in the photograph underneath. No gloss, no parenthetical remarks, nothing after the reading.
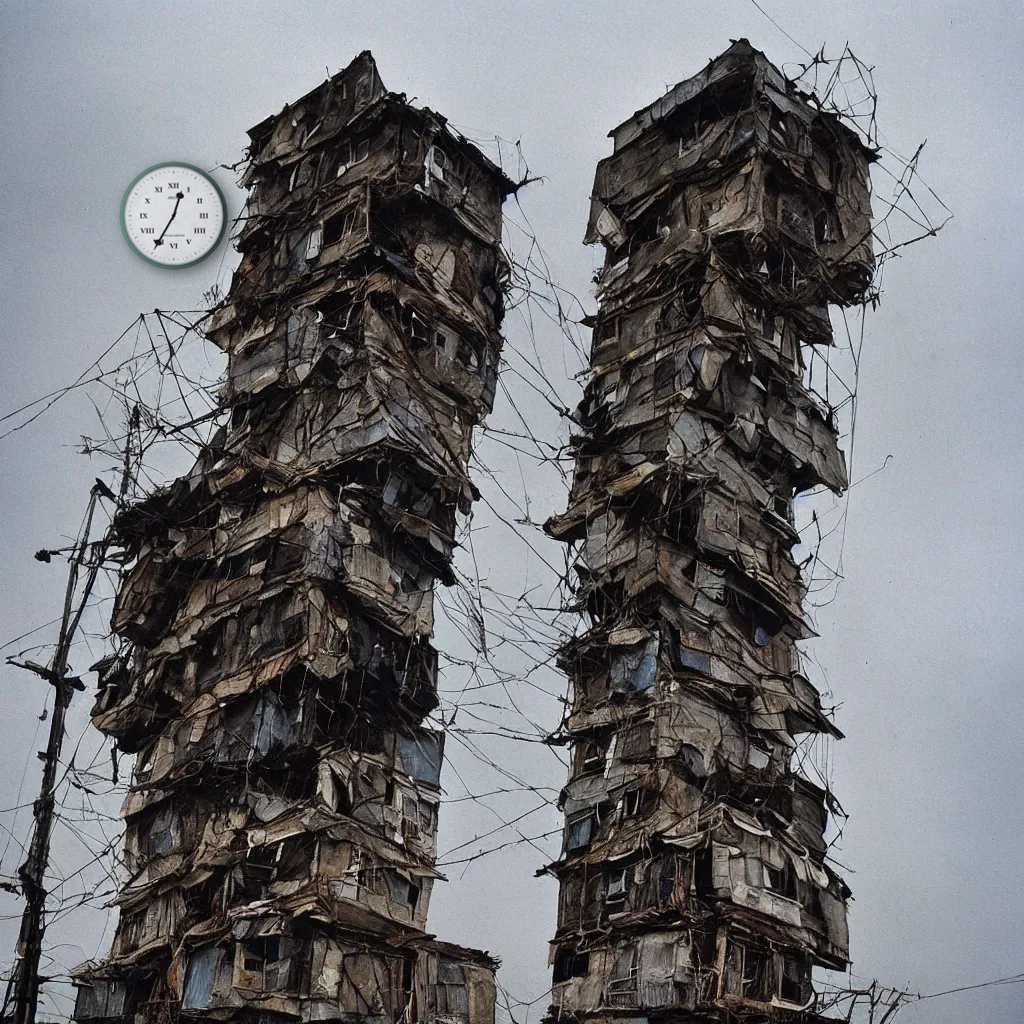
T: 12:35
